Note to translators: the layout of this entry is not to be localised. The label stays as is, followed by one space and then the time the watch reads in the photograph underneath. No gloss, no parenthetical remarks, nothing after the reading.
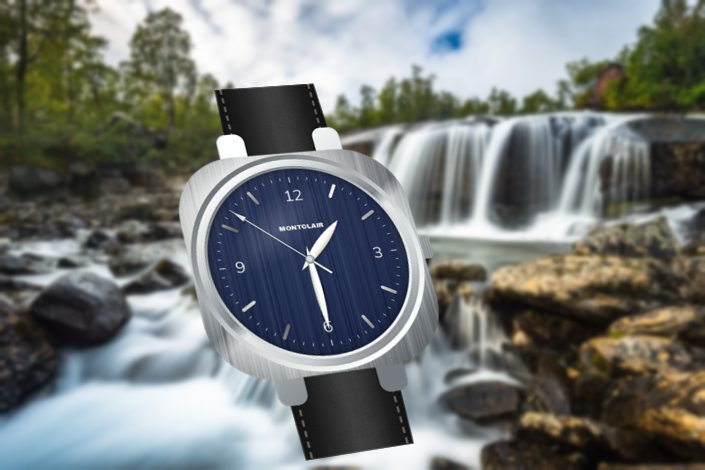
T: 1:29:52
